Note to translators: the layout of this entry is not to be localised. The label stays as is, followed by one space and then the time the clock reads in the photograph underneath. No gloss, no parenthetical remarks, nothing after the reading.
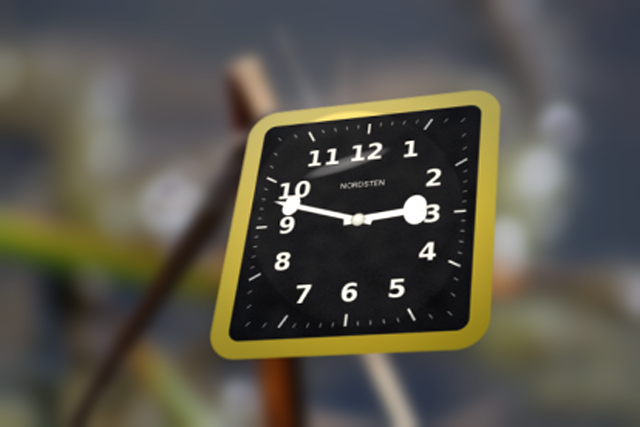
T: 2:48
